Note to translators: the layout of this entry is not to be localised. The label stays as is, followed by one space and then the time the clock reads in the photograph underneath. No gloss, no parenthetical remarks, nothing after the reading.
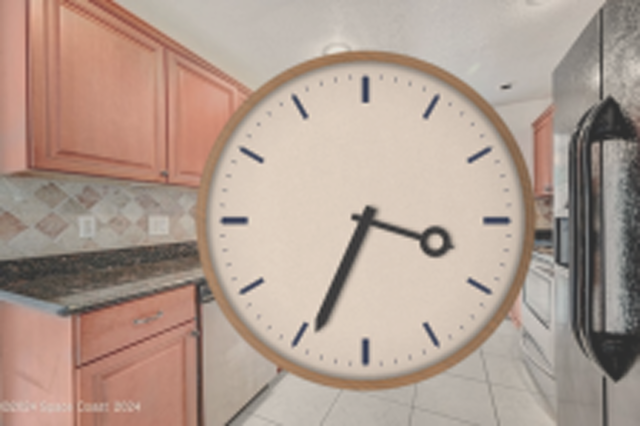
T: 3:34
